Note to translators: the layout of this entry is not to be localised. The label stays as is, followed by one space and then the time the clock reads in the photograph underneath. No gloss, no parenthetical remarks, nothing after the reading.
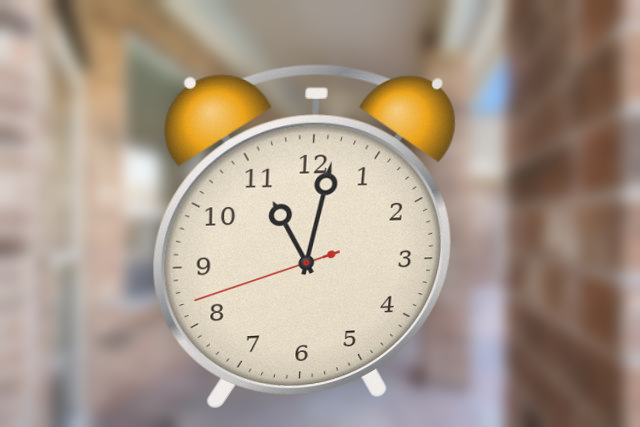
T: 11:01:42
